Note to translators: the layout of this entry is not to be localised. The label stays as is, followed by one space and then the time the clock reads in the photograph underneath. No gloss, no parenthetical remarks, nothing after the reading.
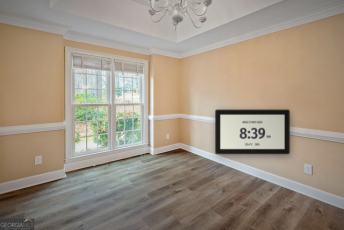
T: 8:39
